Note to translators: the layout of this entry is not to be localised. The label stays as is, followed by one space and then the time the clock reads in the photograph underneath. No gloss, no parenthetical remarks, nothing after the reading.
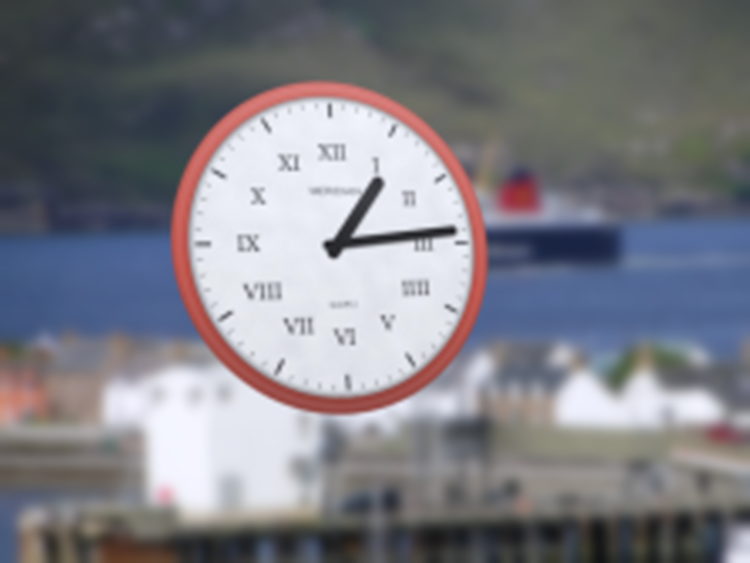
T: 1:14
